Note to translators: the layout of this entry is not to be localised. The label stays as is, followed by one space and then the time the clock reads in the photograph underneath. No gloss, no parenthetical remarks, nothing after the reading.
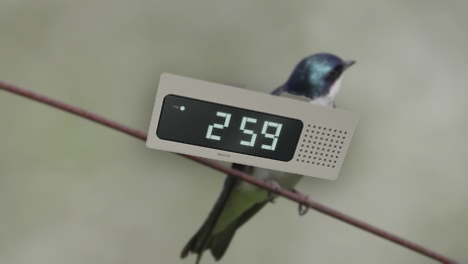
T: 2:59
